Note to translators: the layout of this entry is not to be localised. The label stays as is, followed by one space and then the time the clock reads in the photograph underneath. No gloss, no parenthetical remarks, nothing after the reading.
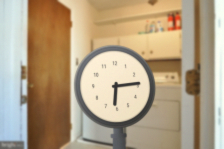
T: 6:14
